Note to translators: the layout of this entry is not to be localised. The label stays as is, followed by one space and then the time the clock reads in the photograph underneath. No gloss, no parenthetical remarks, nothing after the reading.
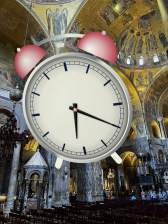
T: 6:20
